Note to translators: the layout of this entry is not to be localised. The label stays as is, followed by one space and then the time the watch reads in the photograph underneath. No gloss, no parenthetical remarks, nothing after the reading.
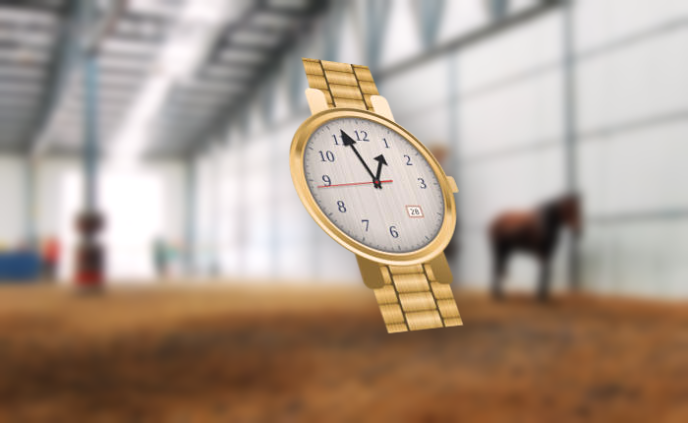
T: 12:56:44
